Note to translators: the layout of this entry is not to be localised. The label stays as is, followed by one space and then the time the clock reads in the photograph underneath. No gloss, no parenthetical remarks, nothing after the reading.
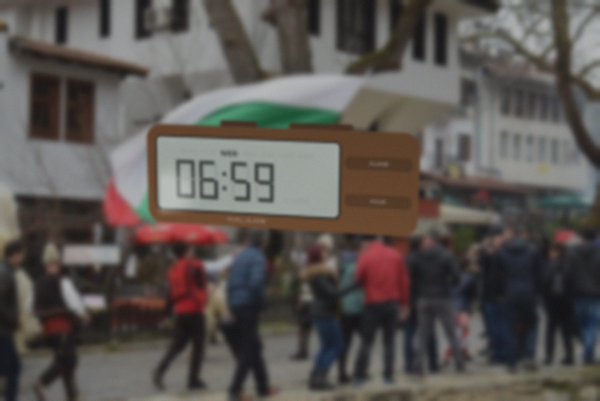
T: 6:59
